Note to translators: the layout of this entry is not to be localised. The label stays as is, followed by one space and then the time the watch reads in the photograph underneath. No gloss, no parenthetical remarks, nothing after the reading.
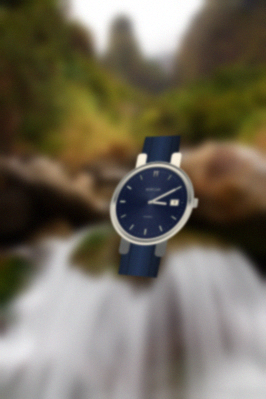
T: 3:10
